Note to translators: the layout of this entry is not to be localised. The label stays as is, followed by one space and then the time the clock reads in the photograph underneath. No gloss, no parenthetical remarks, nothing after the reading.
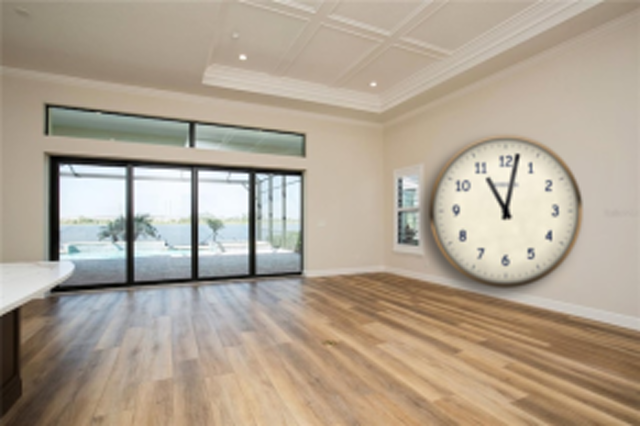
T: 11:02
